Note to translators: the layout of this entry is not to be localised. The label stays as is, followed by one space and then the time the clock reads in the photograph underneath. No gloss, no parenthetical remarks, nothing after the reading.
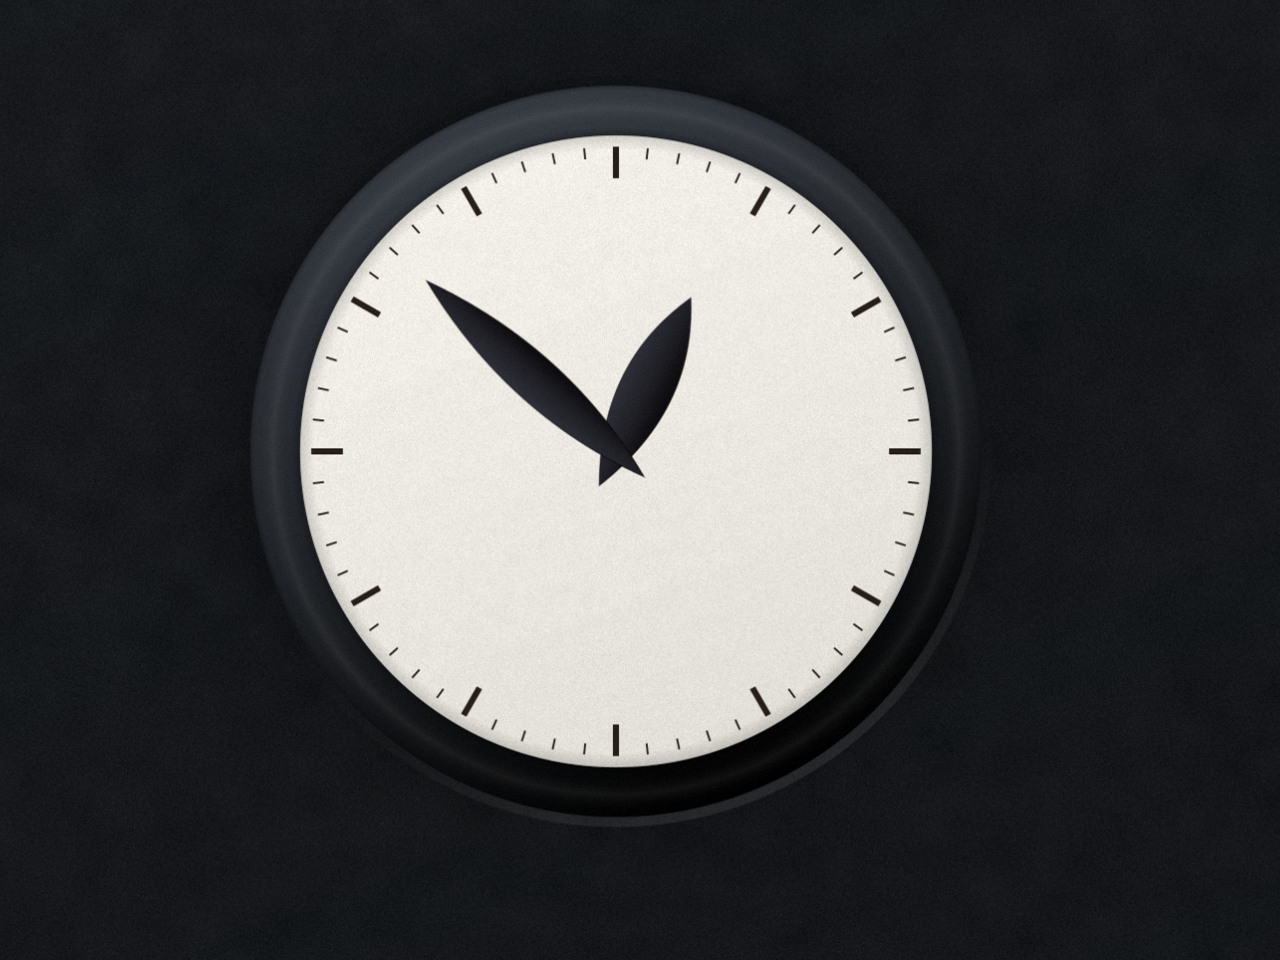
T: 12:52
